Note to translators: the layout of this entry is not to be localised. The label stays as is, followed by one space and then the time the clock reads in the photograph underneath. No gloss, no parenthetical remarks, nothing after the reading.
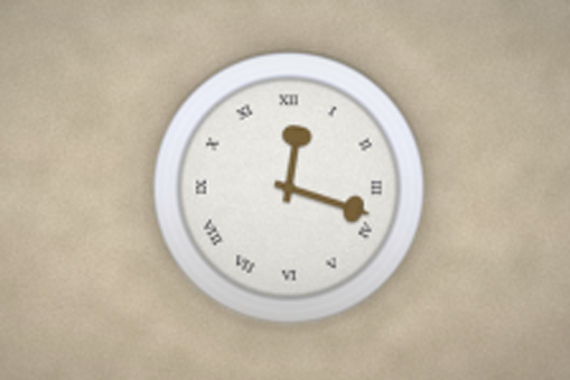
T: 12:18
